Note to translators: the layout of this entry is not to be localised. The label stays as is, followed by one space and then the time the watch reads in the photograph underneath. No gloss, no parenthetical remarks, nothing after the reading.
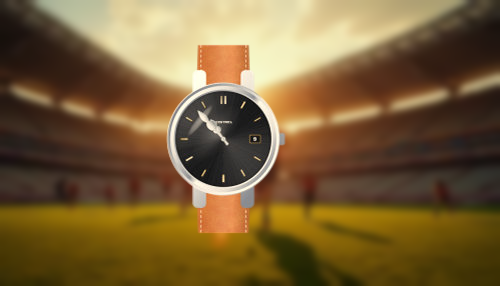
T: 10:53
